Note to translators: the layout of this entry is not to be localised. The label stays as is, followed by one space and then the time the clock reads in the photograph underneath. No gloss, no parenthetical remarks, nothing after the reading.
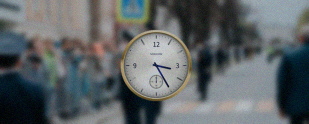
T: 3:25
